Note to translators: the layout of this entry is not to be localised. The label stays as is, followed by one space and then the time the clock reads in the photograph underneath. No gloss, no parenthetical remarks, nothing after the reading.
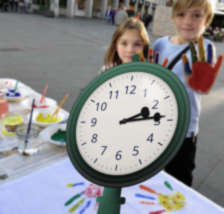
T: 2:14
